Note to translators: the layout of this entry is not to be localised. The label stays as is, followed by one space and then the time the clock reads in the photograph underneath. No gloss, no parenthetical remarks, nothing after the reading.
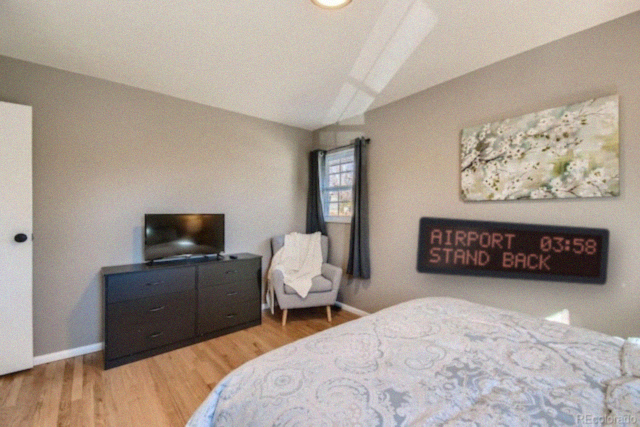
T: 3:58
